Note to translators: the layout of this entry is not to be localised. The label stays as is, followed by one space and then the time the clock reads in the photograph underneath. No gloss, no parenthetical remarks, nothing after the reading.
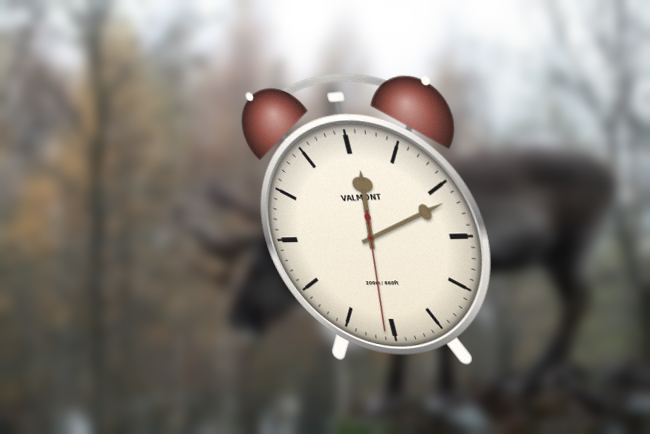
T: 12:11:31
